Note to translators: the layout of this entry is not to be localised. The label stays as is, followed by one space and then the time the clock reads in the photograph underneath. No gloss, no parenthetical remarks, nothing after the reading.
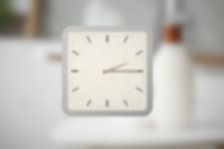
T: 2:15
